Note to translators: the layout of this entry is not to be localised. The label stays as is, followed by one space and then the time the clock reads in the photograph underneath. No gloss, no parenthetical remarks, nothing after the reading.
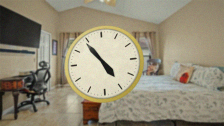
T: 4:54
